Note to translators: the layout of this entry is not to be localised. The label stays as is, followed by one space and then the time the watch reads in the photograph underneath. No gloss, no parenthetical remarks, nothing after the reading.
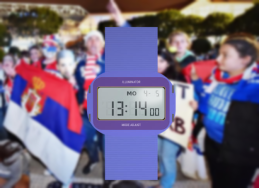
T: 13:14:00
